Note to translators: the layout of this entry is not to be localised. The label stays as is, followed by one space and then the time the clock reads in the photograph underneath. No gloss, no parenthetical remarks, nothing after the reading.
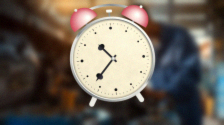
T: 10:37
